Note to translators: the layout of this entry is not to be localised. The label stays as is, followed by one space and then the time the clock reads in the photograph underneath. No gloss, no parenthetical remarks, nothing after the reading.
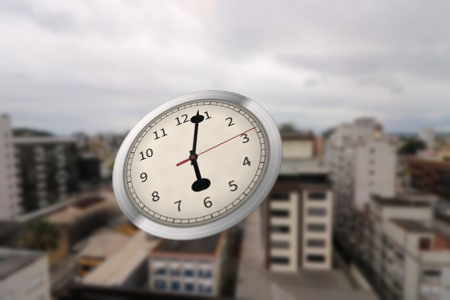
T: 6:03:14
